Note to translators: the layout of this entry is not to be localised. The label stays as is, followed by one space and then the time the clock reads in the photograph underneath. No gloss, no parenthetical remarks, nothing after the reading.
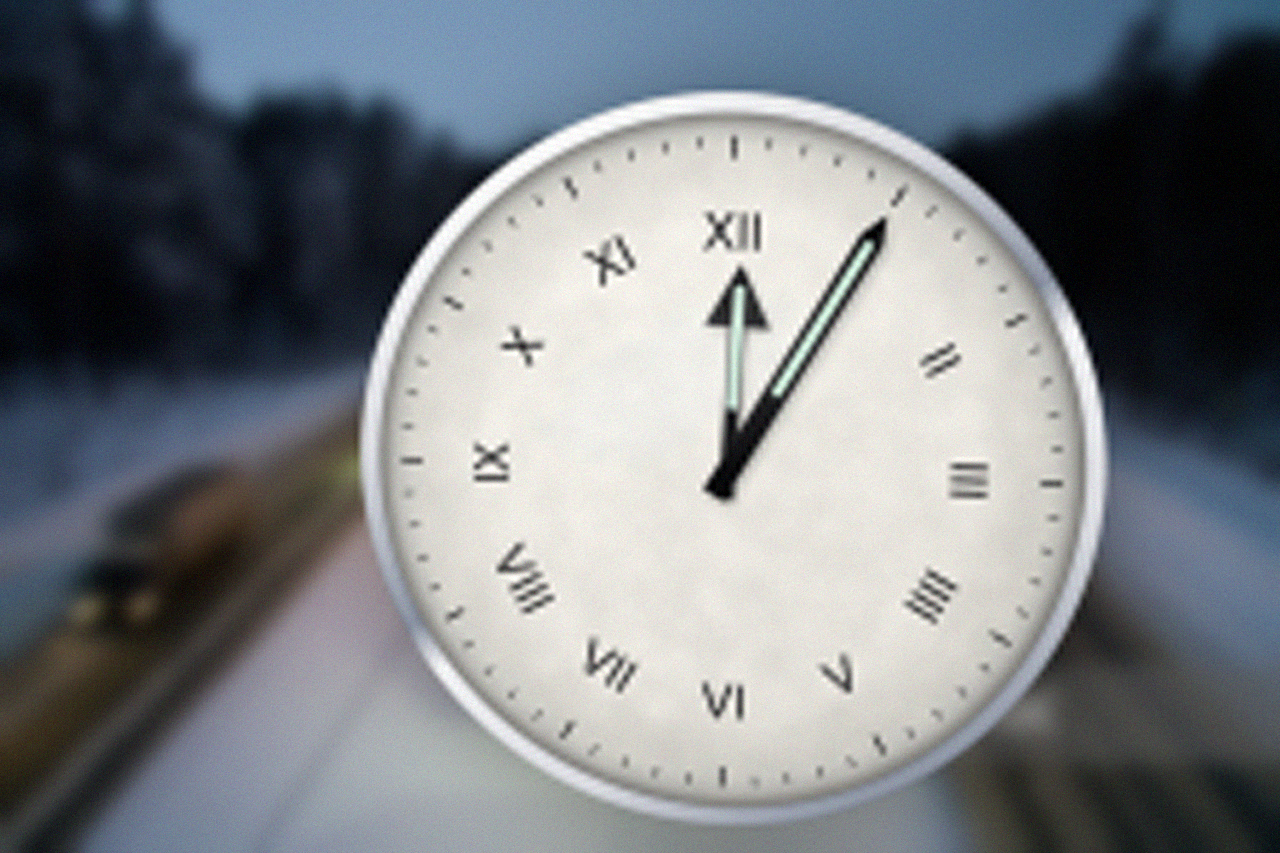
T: 12:05
